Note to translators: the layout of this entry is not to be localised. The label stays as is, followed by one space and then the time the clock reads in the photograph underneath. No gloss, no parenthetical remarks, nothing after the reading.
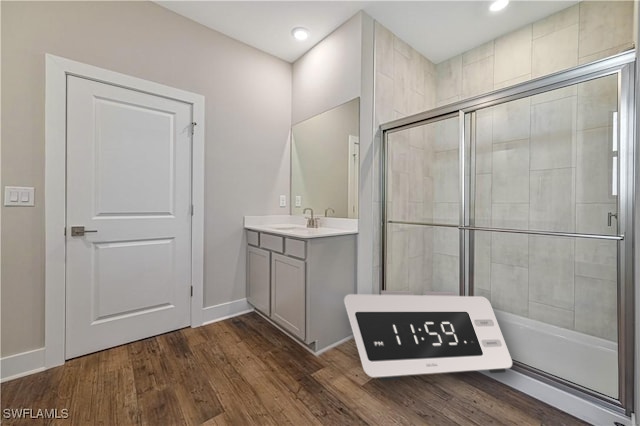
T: 11:59
